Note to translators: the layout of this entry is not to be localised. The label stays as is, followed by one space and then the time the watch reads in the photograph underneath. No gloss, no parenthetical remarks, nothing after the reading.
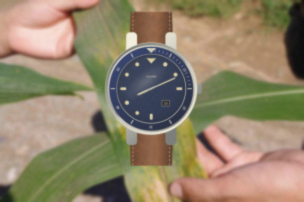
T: 8:11
